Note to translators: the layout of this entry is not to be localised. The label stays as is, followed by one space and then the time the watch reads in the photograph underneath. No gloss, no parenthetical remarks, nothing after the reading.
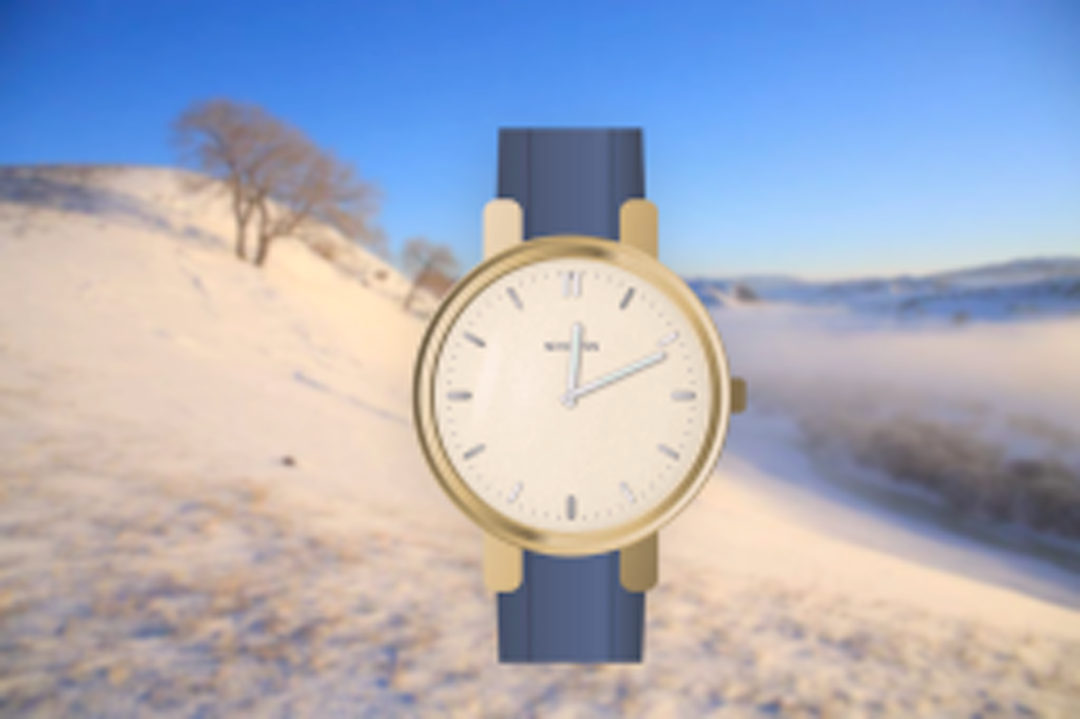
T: 12:11
